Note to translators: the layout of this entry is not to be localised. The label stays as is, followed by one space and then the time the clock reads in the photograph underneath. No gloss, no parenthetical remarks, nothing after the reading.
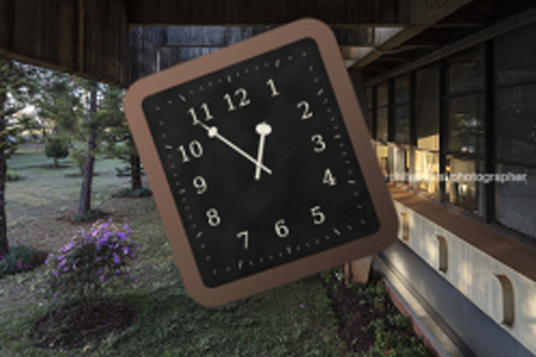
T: 12:54
